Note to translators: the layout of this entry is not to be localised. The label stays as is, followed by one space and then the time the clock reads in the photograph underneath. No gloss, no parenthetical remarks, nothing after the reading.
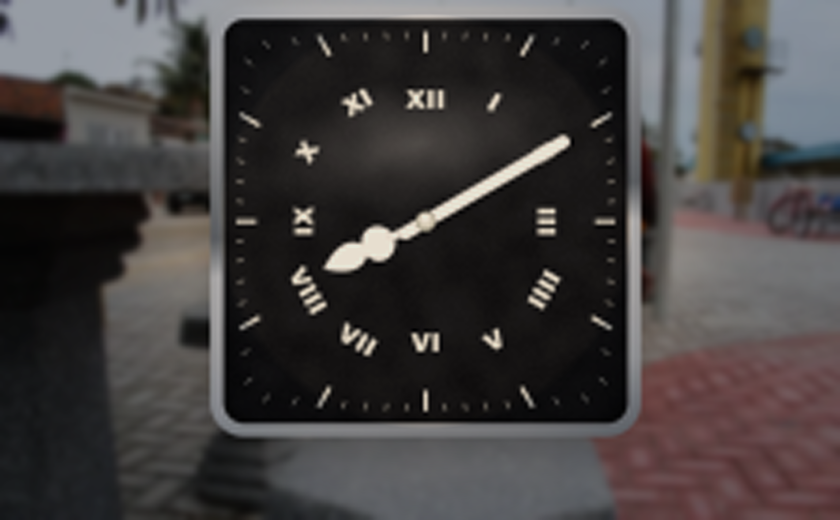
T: 8:10
